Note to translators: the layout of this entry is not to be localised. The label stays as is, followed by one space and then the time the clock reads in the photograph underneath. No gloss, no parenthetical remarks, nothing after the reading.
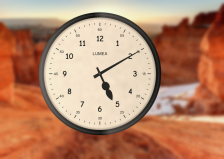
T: 5:10
